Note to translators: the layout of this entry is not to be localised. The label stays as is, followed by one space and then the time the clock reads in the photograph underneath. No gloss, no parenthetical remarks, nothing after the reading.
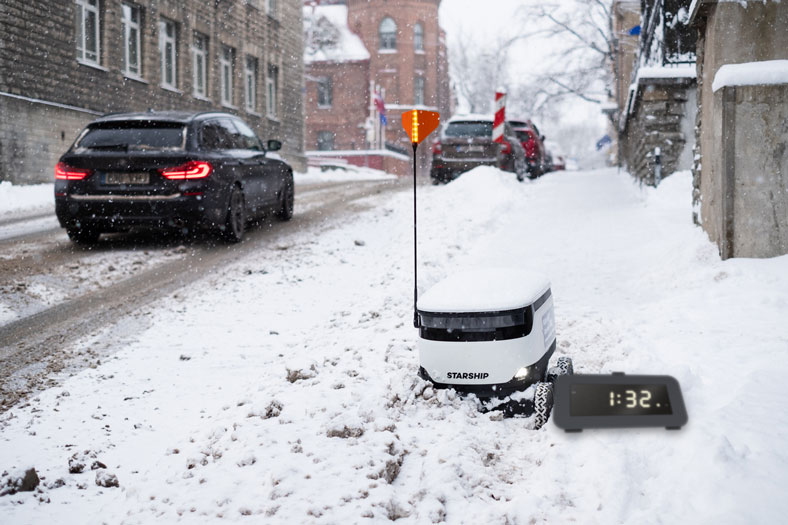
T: 1:32
